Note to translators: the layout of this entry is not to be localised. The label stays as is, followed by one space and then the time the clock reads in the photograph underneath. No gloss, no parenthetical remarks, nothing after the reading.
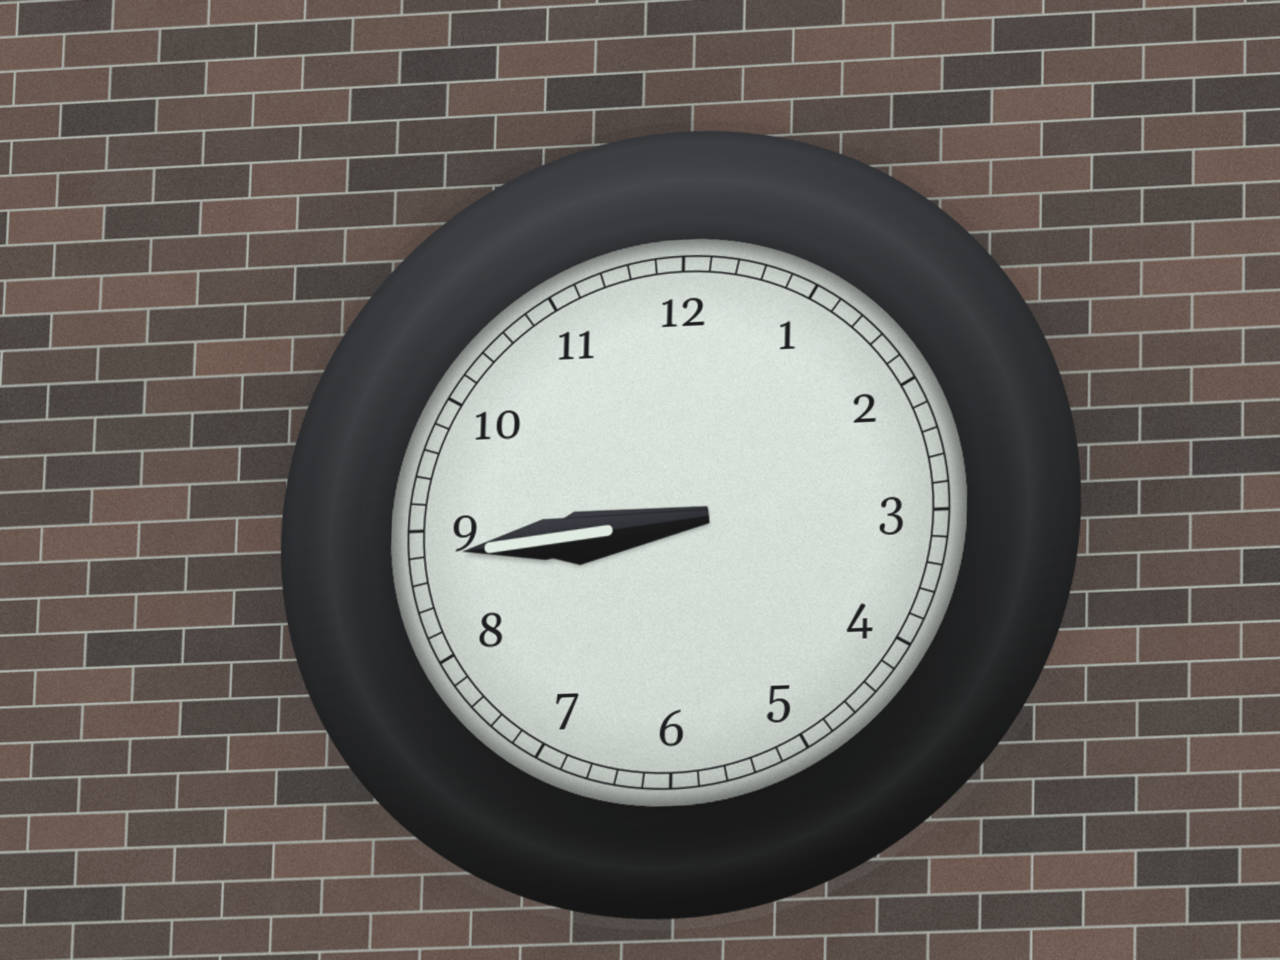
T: 8:44
